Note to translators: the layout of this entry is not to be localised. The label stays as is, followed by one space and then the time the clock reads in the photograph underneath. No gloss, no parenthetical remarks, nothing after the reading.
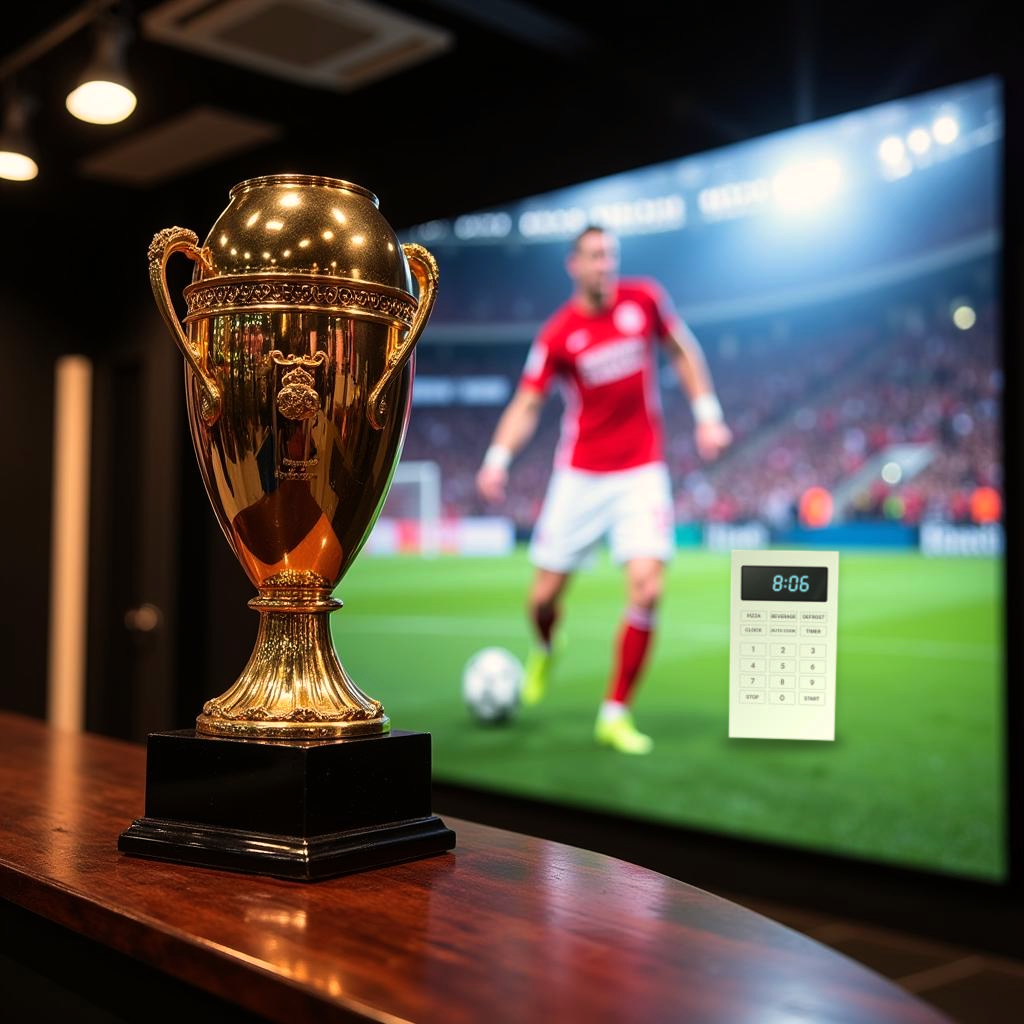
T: 8:06
